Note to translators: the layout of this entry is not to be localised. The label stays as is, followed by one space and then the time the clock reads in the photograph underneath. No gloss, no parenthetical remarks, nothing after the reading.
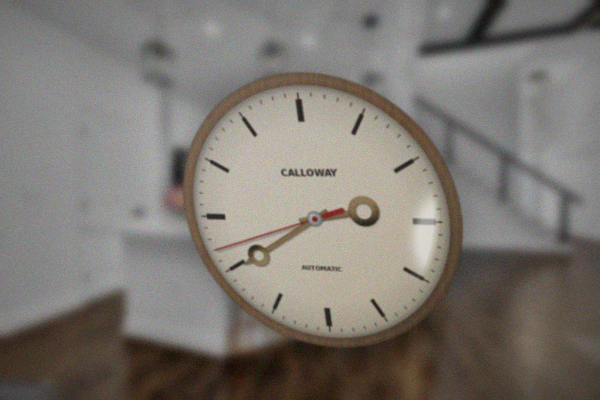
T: 2:39:42
